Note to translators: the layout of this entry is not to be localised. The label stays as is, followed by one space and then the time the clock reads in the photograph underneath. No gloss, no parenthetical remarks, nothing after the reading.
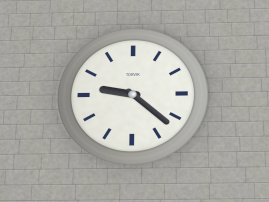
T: 9:22
